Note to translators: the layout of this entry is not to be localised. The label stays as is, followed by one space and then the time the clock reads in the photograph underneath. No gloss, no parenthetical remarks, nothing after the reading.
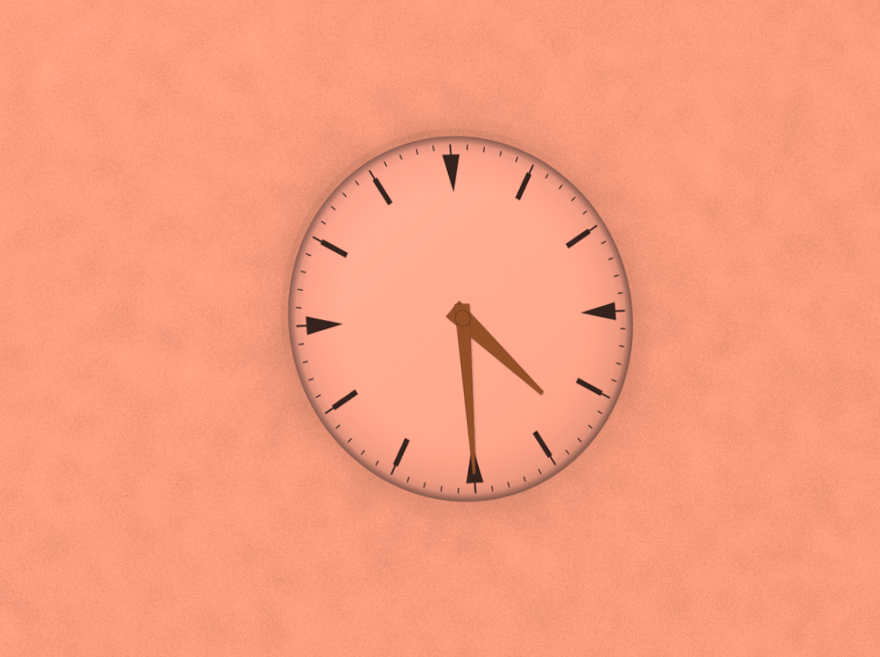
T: 4:30
